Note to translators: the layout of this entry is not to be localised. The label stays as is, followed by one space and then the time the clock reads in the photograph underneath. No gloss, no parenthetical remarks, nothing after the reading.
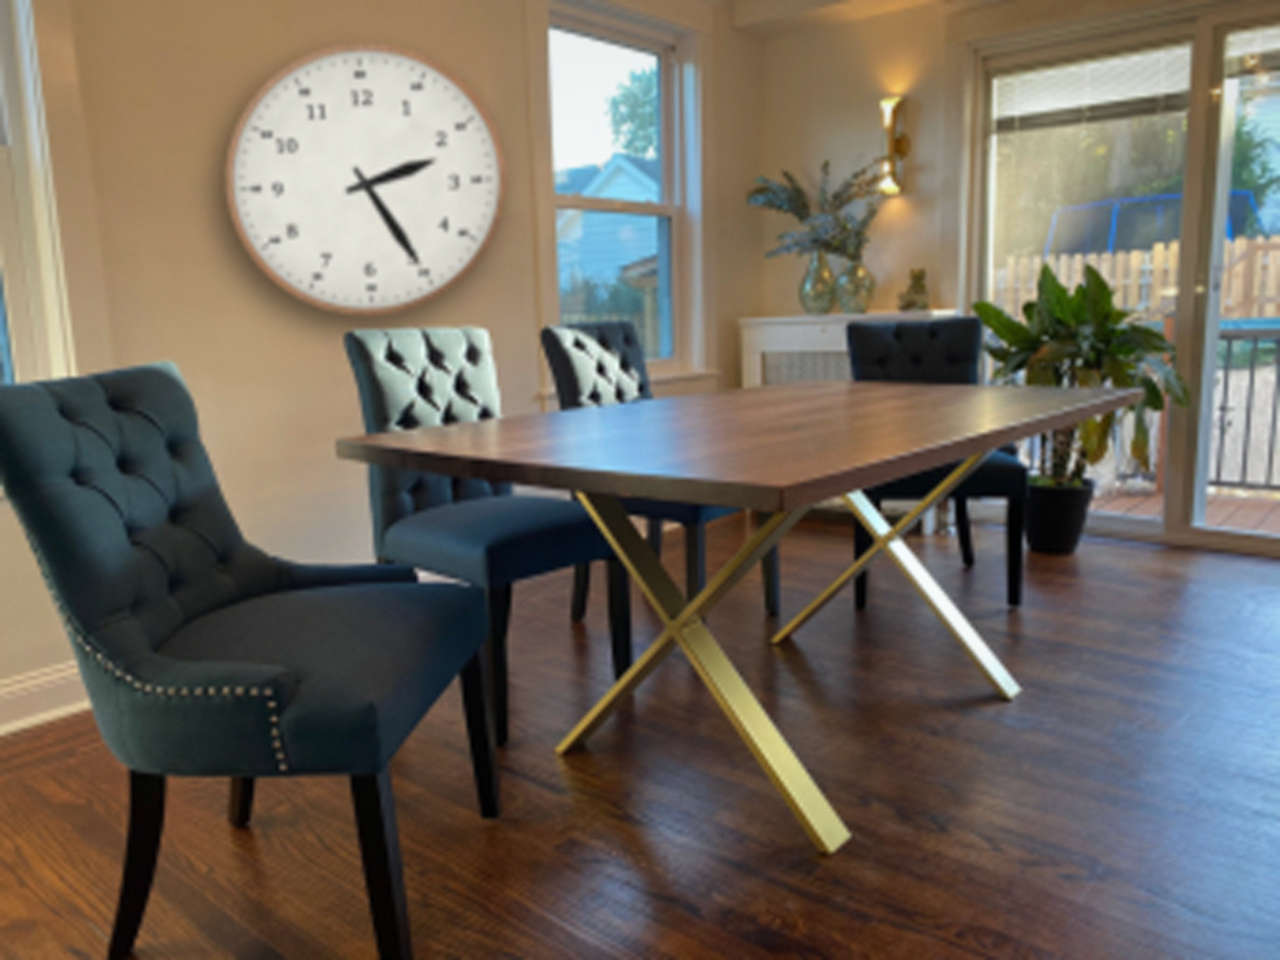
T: 2:25
